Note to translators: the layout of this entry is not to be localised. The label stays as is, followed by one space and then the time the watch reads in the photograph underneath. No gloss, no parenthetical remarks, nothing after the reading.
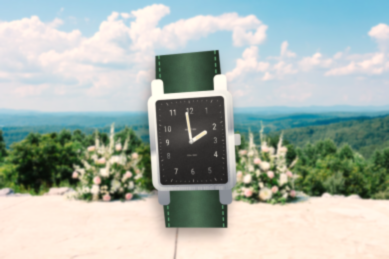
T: 1:59
